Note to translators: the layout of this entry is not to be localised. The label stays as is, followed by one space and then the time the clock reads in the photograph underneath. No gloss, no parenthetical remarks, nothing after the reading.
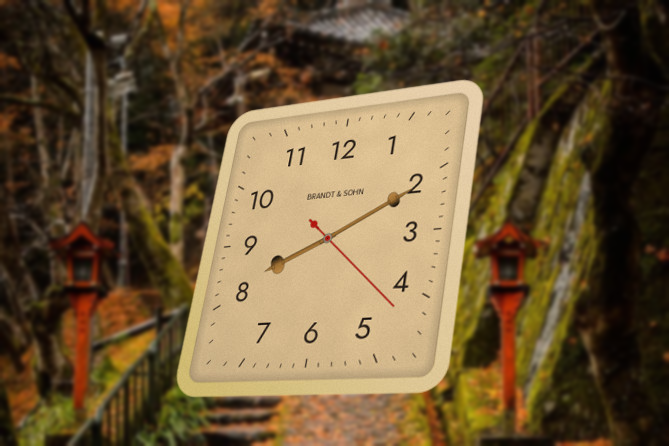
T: 8:10:22
